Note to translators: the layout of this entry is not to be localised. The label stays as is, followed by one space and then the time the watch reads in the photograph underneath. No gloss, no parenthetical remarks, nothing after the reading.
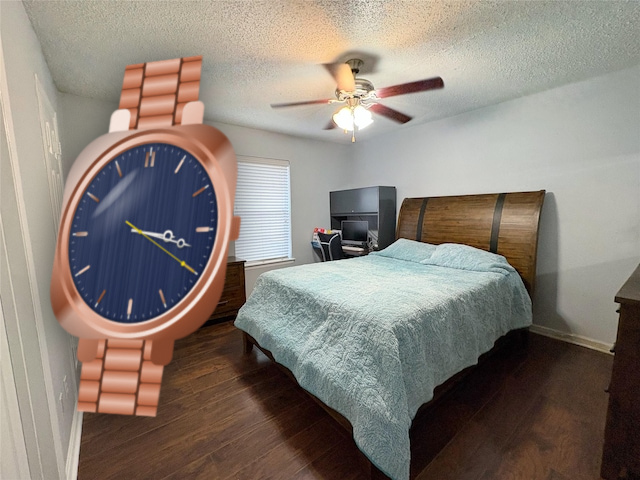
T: 3:17:20
